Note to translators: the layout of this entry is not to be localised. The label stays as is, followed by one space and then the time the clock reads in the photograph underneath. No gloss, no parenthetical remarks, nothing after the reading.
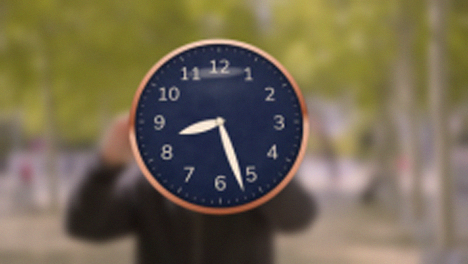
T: 8:27
